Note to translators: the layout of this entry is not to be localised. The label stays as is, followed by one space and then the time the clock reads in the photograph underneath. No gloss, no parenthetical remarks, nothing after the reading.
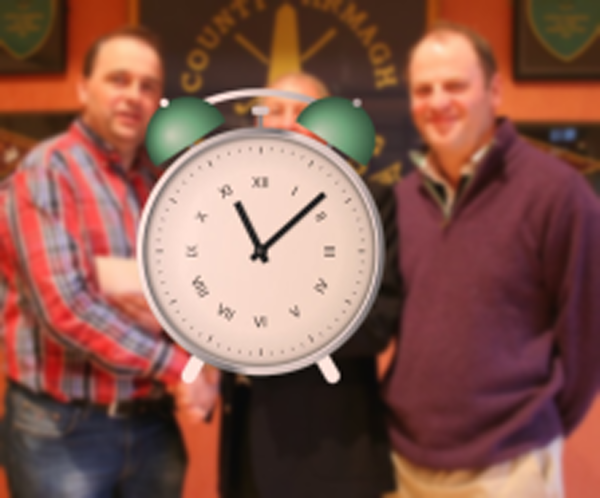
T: 11:08
